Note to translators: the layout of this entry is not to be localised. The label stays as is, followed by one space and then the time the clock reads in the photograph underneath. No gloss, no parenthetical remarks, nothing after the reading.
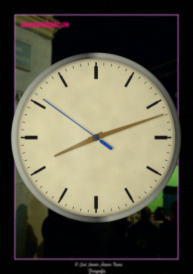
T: 8:11:51
